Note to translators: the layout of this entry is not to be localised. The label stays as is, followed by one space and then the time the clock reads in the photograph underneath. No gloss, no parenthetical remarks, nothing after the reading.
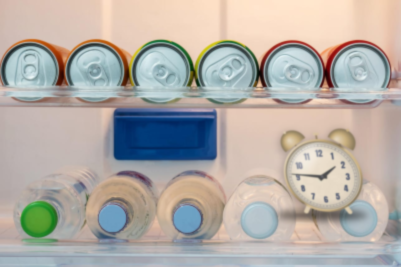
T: 1:46
